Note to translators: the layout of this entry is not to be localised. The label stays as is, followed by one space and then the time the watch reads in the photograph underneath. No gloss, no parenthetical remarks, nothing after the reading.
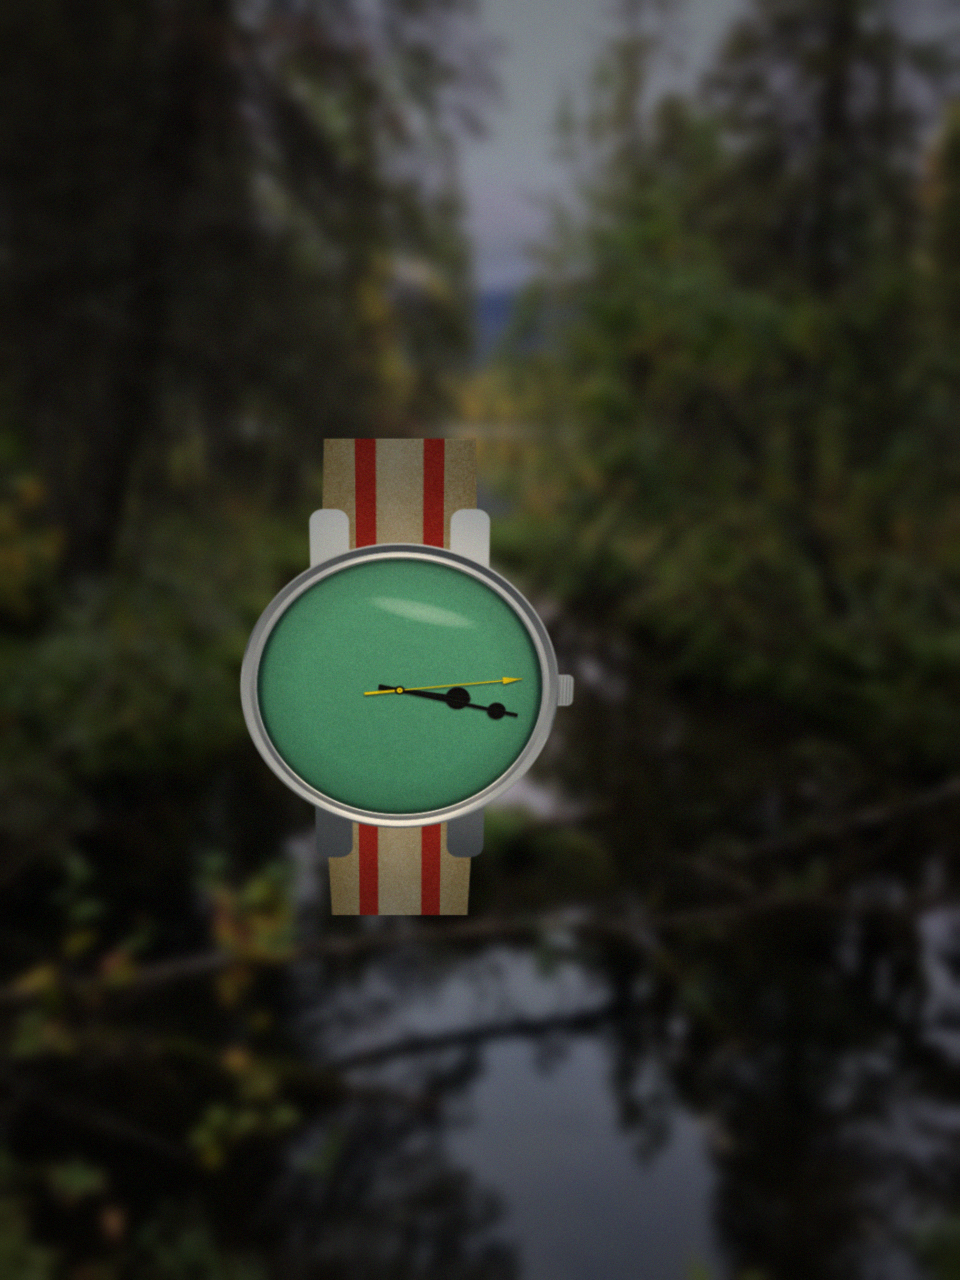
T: 3:17:14
